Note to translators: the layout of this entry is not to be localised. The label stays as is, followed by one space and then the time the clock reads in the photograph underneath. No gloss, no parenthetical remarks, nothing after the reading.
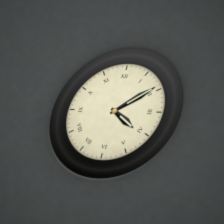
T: 4:09
